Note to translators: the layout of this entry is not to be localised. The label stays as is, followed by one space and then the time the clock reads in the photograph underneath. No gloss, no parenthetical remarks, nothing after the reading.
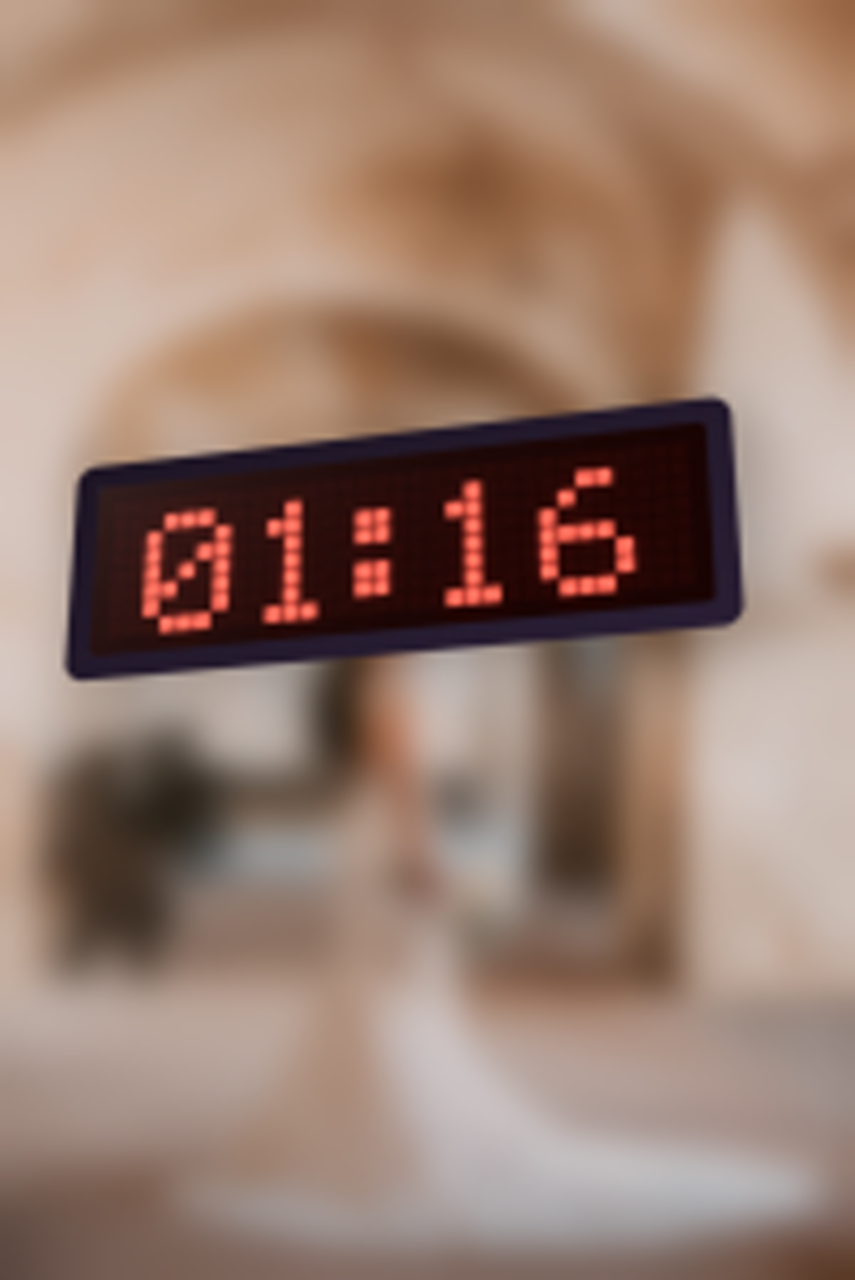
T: 1:16
